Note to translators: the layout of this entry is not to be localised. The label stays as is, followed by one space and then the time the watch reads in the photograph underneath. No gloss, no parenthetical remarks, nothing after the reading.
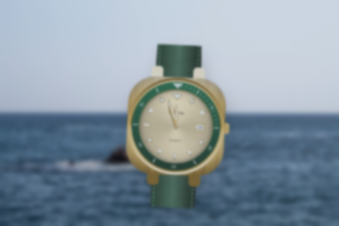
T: 11:57
